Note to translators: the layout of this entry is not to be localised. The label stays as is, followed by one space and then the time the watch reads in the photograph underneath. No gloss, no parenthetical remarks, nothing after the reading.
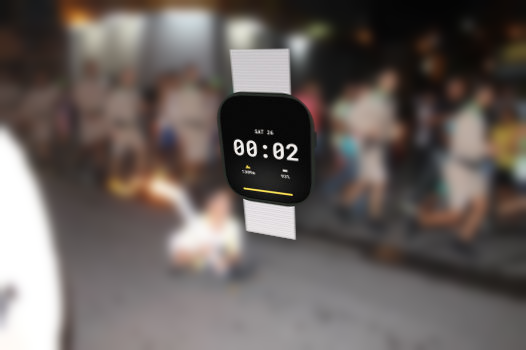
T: 0:02
